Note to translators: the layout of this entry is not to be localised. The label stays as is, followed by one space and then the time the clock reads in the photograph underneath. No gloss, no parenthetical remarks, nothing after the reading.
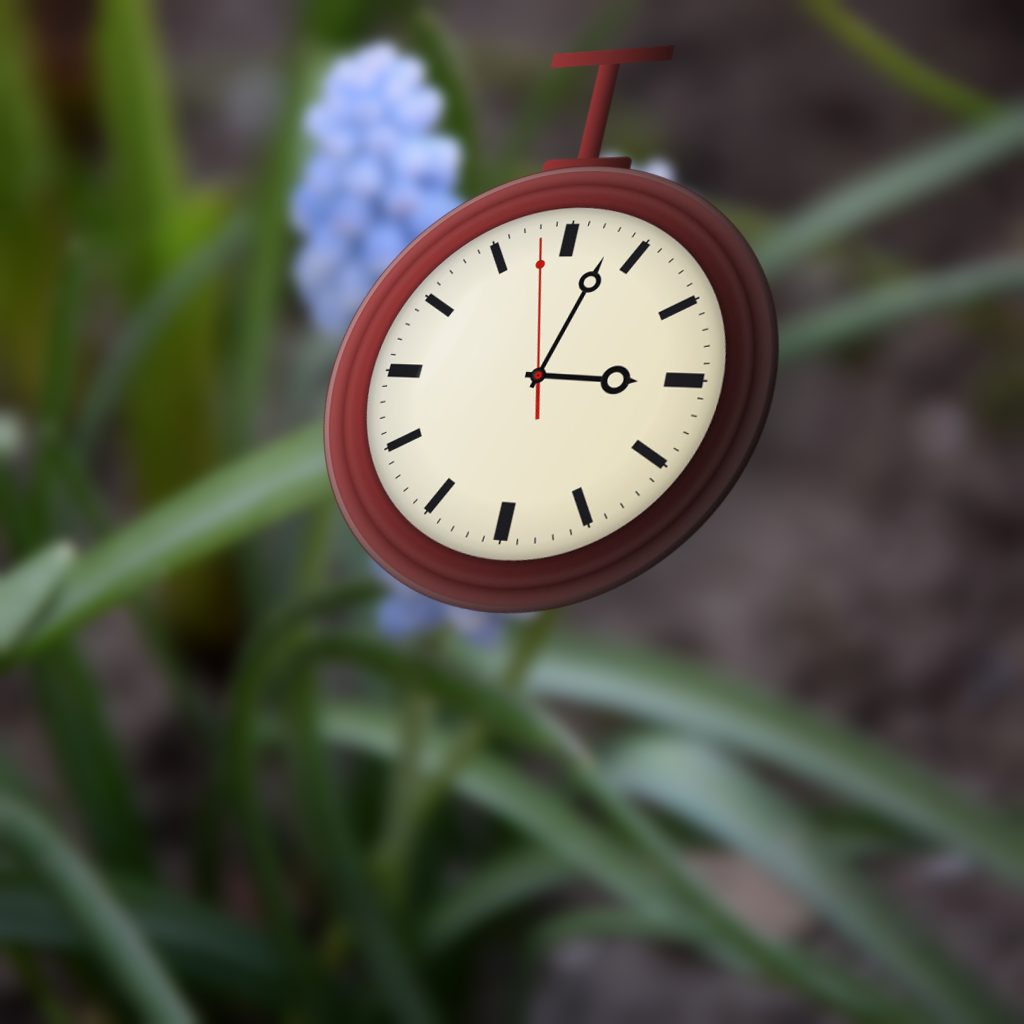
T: 3:02:58
